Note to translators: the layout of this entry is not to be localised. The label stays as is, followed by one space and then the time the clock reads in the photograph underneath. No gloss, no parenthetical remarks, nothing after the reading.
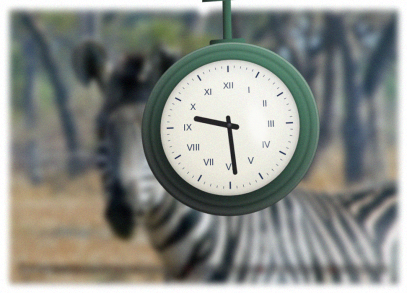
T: 9:29
